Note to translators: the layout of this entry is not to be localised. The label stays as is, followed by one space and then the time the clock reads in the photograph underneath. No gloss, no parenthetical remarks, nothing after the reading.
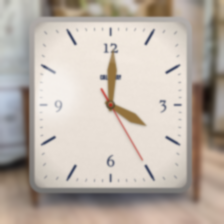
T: 4:00:25
